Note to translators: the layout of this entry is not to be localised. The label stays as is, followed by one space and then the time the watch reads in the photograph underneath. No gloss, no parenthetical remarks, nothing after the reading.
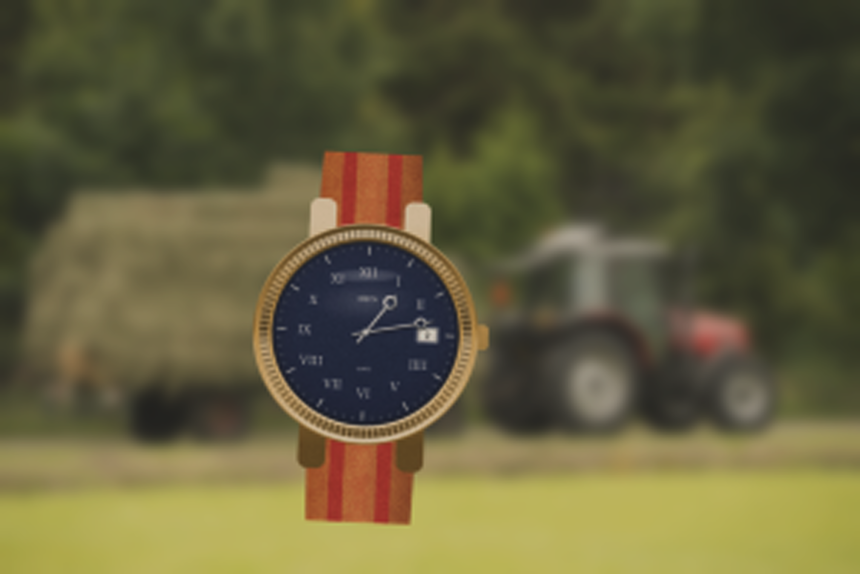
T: 1:13
